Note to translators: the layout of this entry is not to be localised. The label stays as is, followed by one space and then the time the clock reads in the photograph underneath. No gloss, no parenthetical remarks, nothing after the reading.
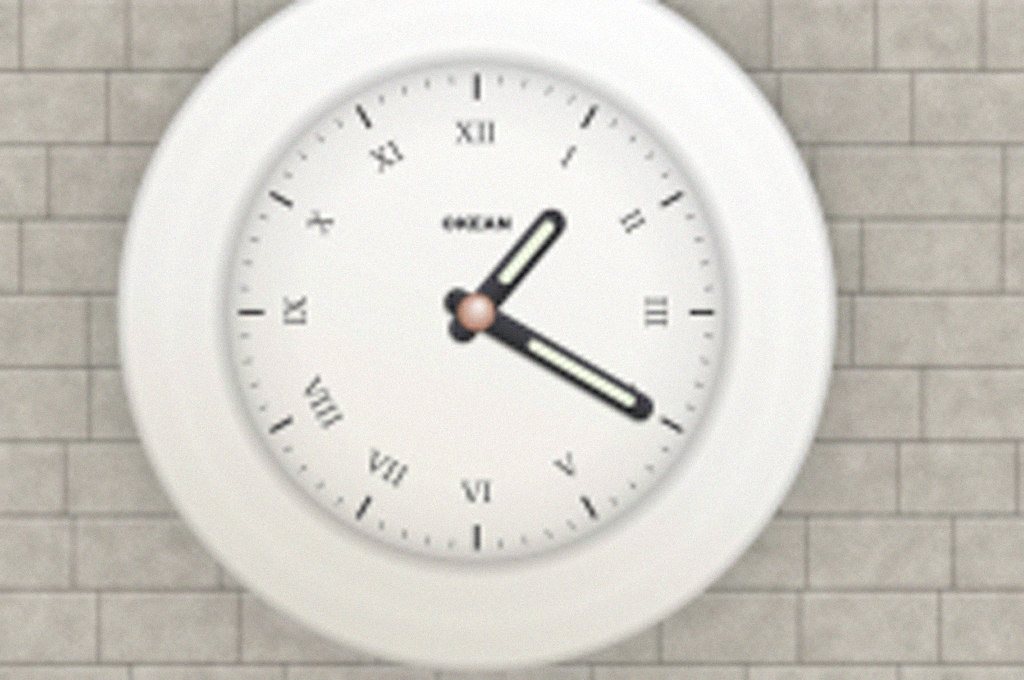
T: 1:20
